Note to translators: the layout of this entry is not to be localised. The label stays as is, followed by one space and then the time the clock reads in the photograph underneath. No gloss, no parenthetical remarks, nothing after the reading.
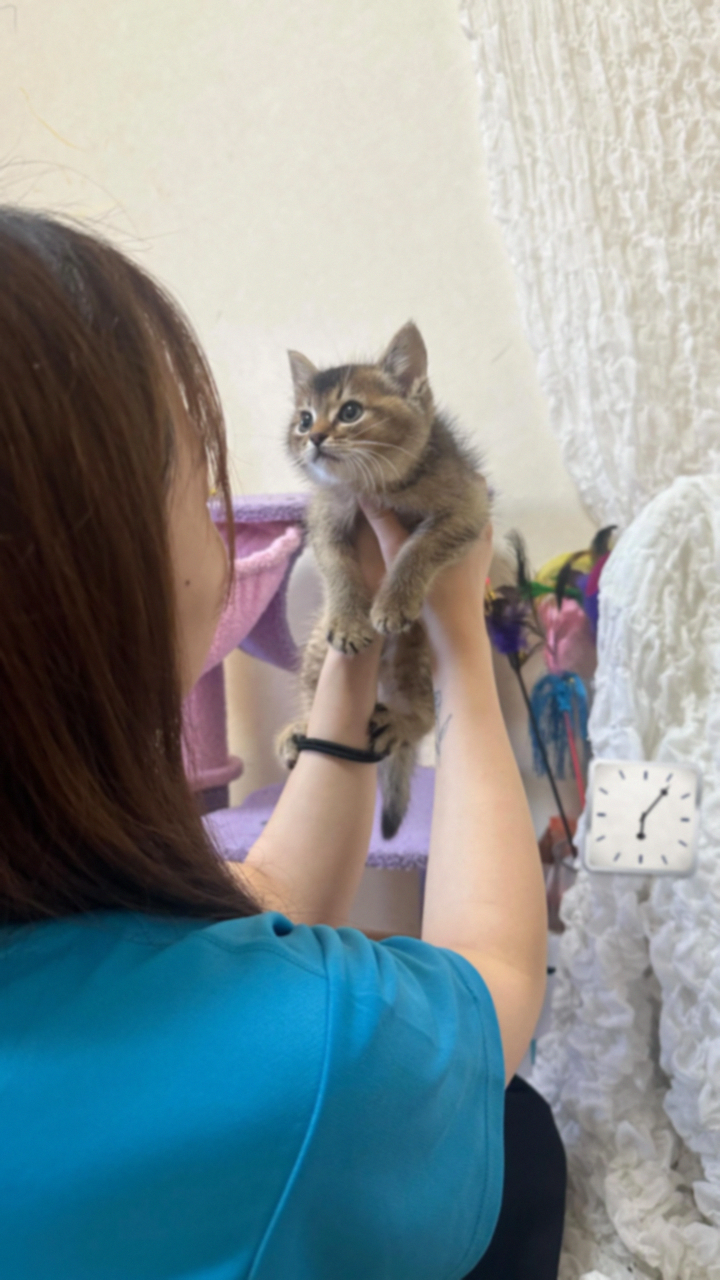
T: 6:06
